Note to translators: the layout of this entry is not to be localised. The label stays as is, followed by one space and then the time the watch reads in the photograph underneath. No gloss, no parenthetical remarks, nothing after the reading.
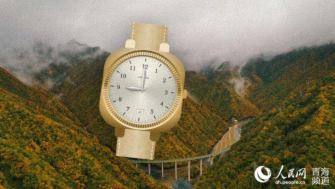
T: 9:00
